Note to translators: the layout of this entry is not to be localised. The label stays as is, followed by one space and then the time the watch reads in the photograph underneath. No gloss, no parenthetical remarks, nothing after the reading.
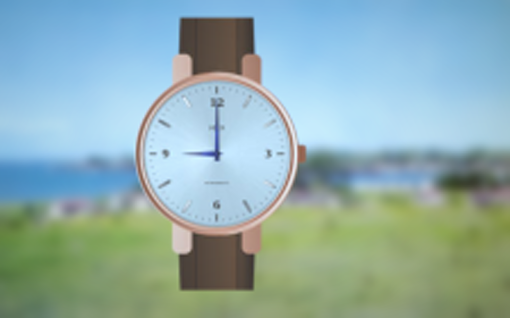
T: 9:00
